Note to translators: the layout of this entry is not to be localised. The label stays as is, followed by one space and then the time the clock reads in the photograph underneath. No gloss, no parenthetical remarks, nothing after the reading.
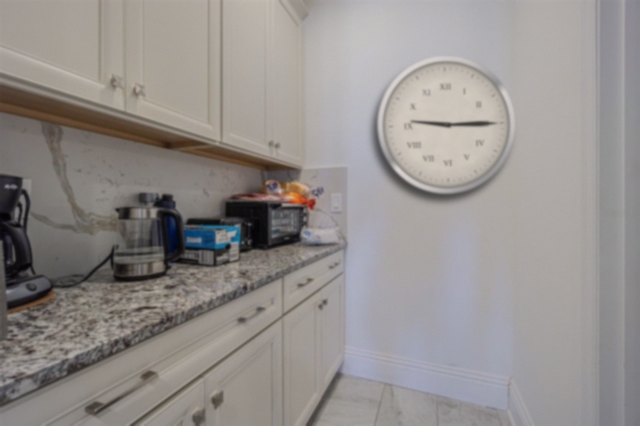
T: 9:15
